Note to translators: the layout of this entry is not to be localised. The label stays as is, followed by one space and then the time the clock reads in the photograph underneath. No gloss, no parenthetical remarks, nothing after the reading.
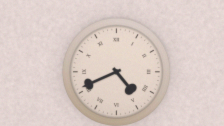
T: 4:41
